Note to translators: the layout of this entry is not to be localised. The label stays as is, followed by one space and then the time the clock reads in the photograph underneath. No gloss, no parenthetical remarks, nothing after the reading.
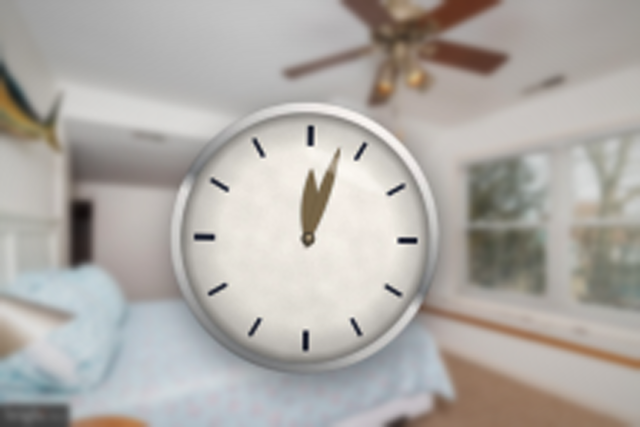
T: 12:03
